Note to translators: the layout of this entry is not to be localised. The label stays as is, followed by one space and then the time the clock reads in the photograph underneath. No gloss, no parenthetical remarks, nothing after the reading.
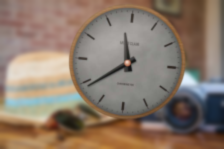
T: 11:39
